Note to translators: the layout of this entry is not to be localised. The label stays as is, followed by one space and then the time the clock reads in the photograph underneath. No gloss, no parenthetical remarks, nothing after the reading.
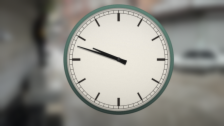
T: 9:48
